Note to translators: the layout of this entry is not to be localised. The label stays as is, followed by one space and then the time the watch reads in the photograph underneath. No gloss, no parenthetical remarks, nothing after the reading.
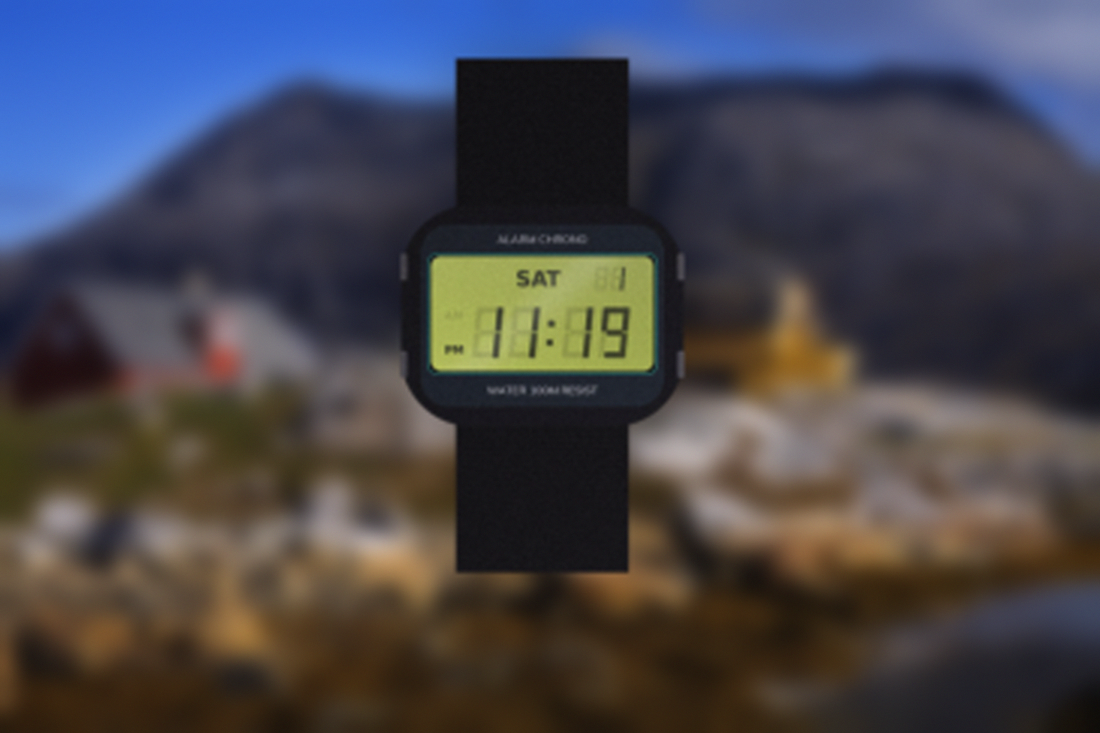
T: 11:19
